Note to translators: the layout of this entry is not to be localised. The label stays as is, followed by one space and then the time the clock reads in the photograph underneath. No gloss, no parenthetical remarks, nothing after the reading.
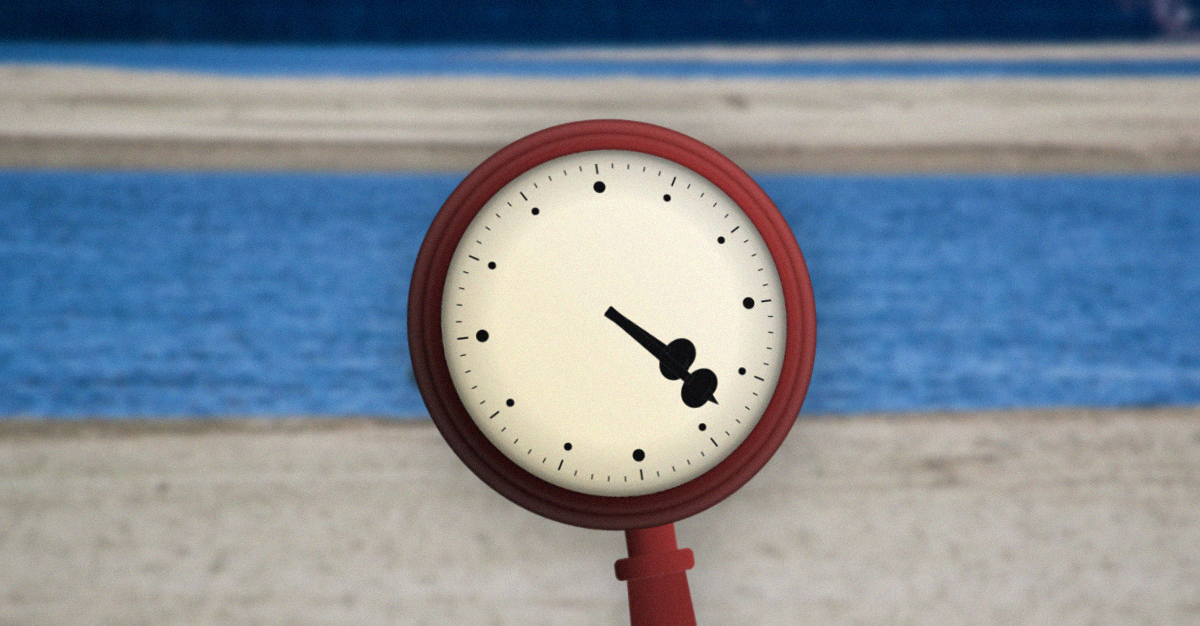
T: 4:23
